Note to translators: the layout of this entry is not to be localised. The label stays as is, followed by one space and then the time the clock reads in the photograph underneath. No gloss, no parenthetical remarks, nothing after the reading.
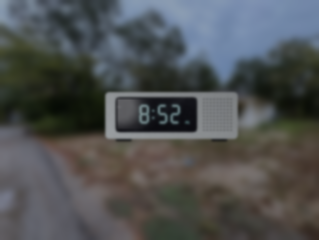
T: 8:52
